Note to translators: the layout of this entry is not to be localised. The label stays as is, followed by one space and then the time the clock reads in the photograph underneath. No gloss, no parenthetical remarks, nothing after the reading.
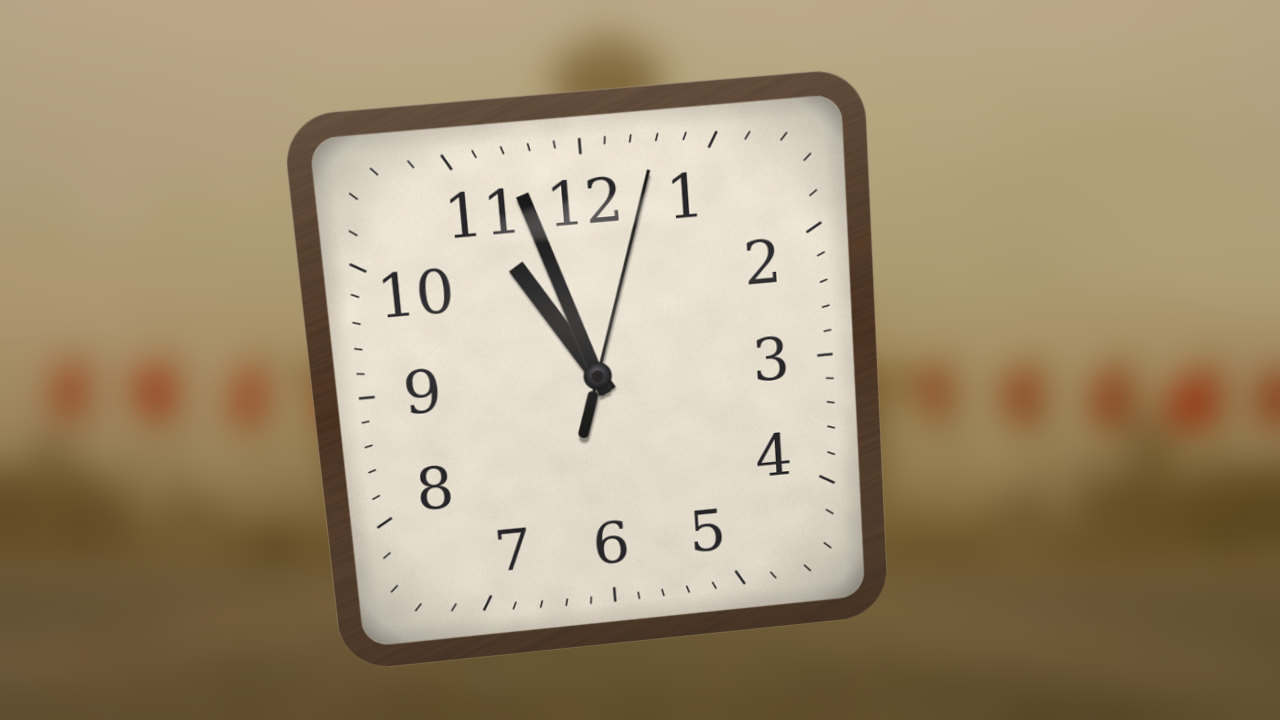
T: 10:57:03
